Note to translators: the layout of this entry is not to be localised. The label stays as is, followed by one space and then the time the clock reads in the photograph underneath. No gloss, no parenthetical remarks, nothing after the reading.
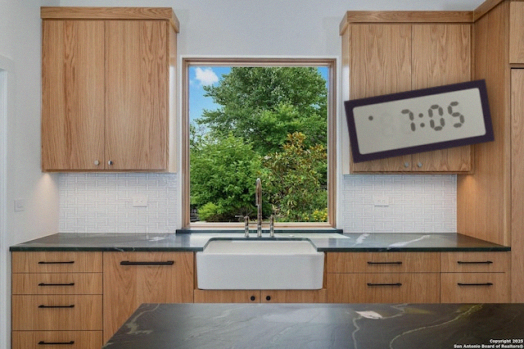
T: 7:05
